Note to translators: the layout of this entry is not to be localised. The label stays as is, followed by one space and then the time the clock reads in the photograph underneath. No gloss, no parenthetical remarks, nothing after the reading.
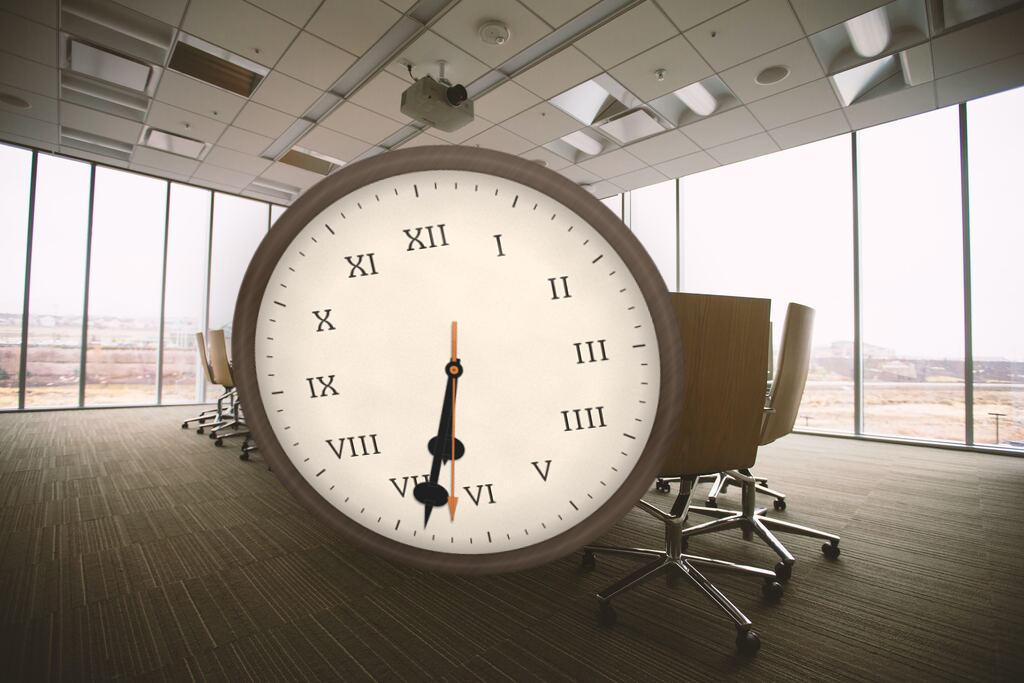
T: 6:33:32
